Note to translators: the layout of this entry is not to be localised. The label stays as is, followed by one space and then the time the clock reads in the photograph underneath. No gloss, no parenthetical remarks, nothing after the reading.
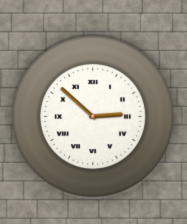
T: 2:52
